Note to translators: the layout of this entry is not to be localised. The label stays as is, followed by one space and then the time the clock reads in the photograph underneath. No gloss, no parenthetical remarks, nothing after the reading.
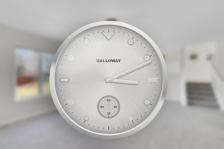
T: 3:11
